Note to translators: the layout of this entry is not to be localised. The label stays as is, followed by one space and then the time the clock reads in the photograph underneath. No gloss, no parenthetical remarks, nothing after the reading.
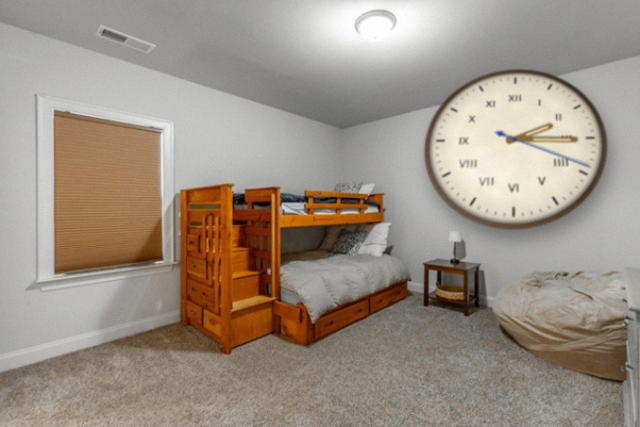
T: 2:15:19
